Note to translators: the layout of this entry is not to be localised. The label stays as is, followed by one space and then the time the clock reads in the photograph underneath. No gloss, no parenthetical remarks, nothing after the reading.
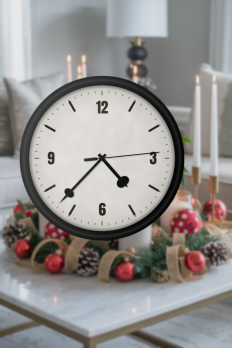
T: 4:37:14
